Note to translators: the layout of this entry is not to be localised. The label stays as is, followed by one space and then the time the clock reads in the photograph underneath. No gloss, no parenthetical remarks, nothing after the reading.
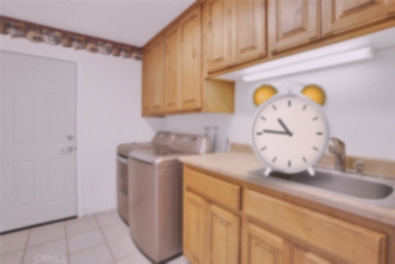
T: 10:46
